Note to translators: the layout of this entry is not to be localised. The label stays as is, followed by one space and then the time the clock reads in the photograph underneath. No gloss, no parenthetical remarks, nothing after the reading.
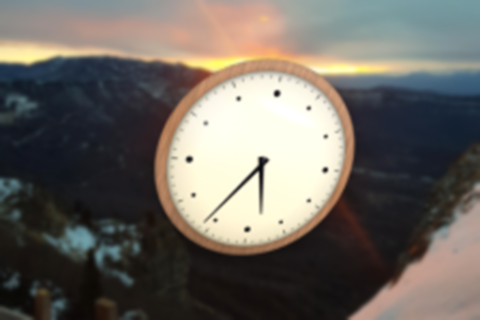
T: 5:36
